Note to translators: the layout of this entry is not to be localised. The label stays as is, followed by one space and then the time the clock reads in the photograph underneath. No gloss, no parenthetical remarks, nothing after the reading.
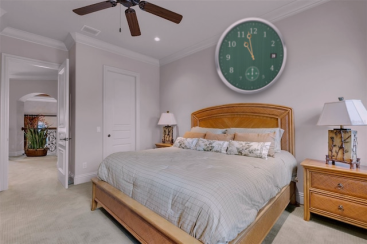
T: 10:58
